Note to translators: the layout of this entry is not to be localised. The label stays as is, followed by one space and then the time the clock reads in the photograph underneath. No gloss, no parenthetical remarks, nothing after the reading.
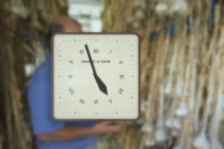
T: 4:57
